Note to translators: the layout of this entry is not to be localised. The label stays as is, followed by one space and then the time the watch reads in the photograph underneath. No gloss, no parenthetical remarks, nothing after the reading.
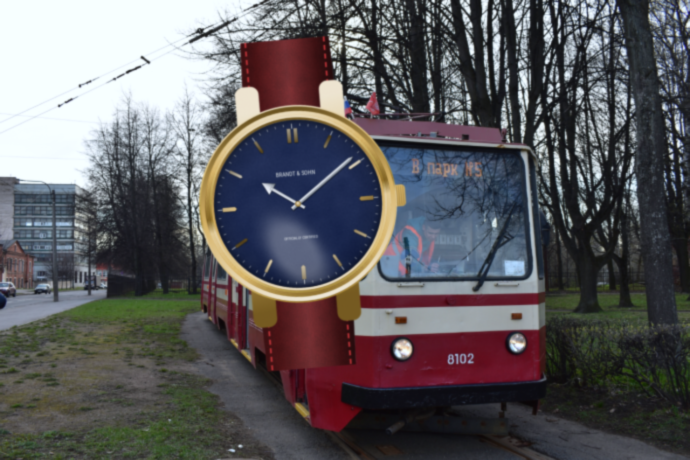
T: 10:09
